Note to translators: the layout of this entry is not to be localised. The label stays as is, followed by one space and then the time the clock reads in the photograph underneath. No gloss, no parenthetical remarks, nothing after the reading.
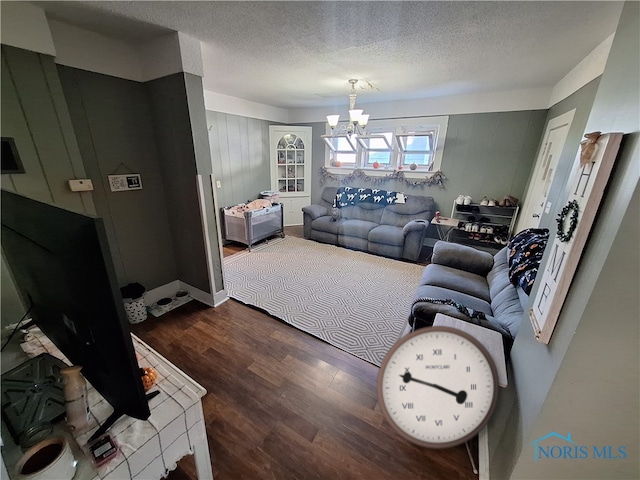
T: 3:48
